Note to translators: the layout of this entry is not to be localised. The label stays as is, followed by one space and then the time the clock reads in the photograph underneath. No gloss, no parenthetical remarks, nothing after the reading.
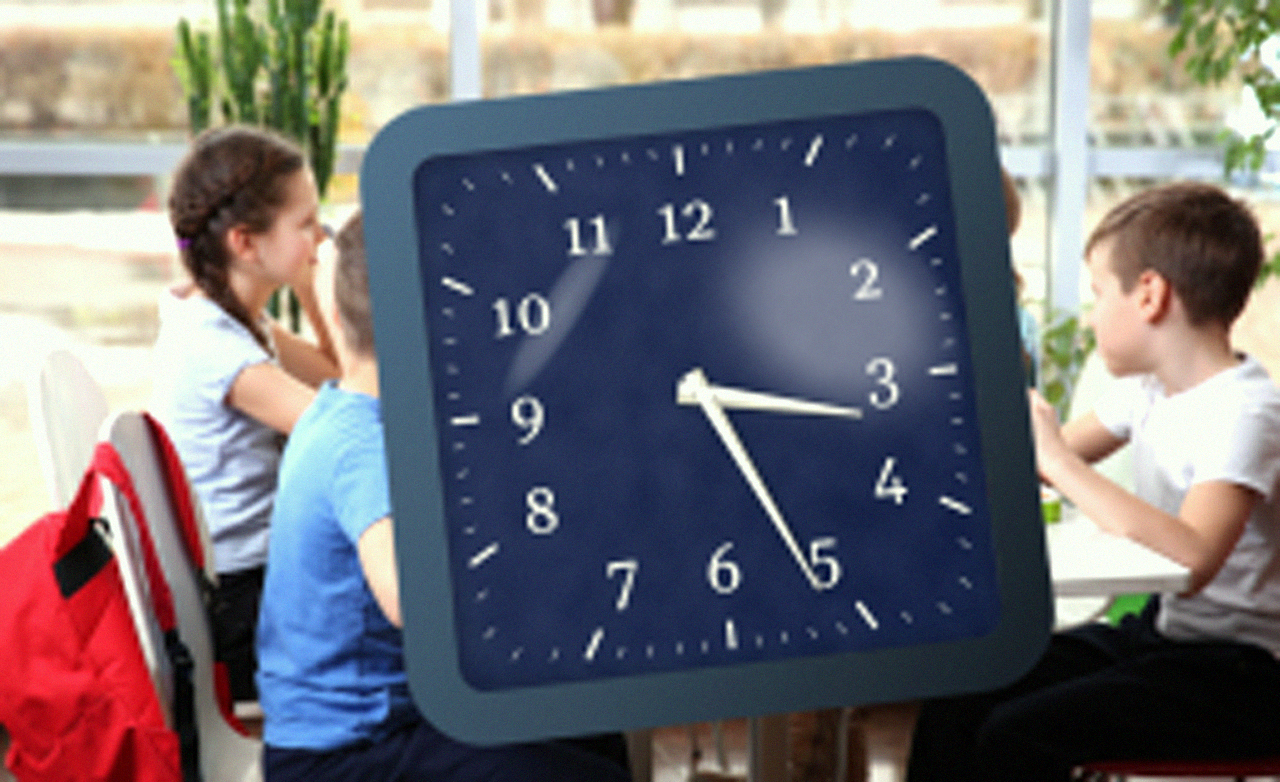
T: 3:26
